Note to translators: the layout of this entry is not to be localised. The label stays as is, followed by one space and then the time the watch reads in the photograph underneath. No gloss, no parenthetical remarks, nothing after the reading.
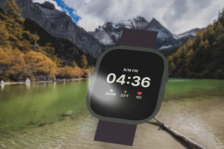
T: 4:36
